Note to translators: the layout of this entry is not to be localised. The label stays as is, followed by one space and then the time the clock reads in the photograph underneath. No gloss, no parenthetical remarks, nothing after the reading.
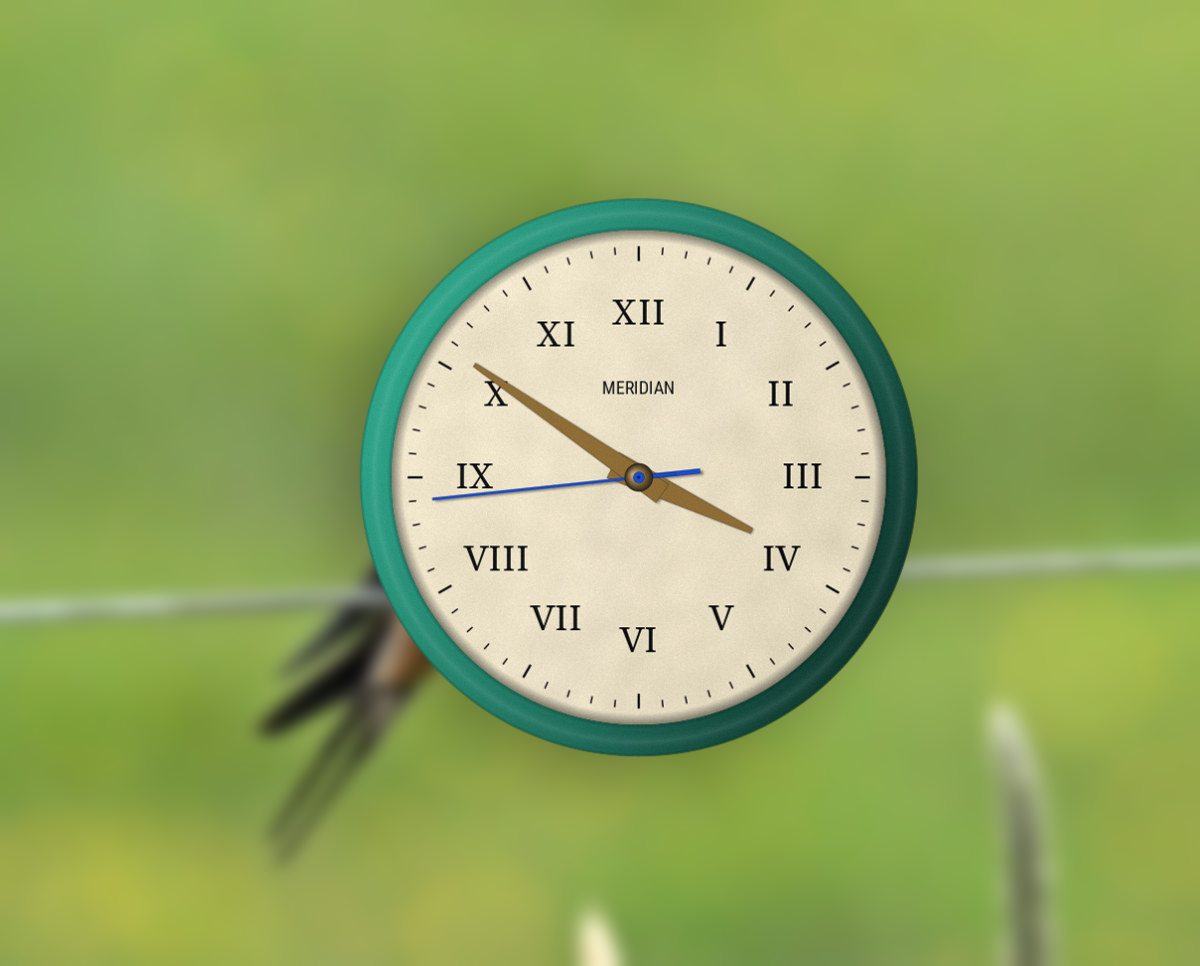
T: 3:50:44
